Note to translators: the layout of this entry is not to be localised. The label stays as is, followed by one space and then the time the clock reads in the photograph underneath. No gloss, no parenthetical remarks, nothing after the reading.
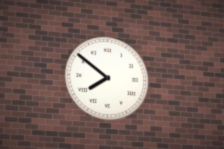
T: 7:51
